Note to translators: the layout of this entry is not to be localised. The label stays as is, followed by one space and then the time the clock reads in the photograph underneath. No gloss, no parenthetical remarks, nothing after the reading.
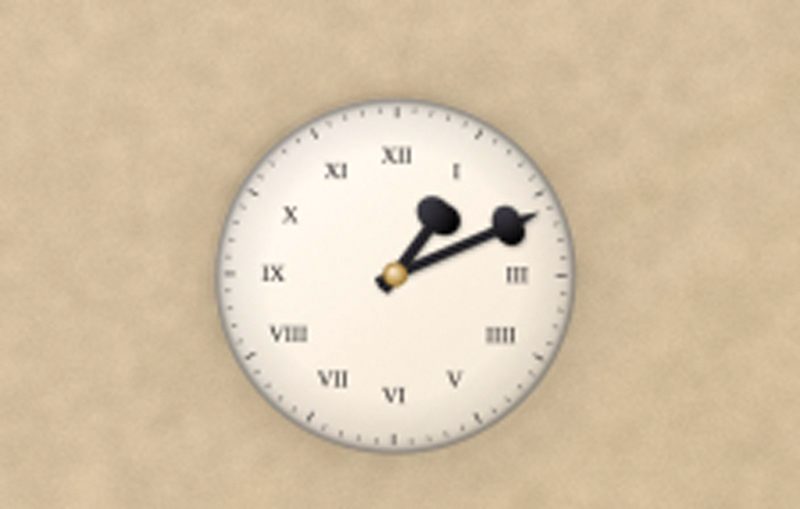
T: 1:11
